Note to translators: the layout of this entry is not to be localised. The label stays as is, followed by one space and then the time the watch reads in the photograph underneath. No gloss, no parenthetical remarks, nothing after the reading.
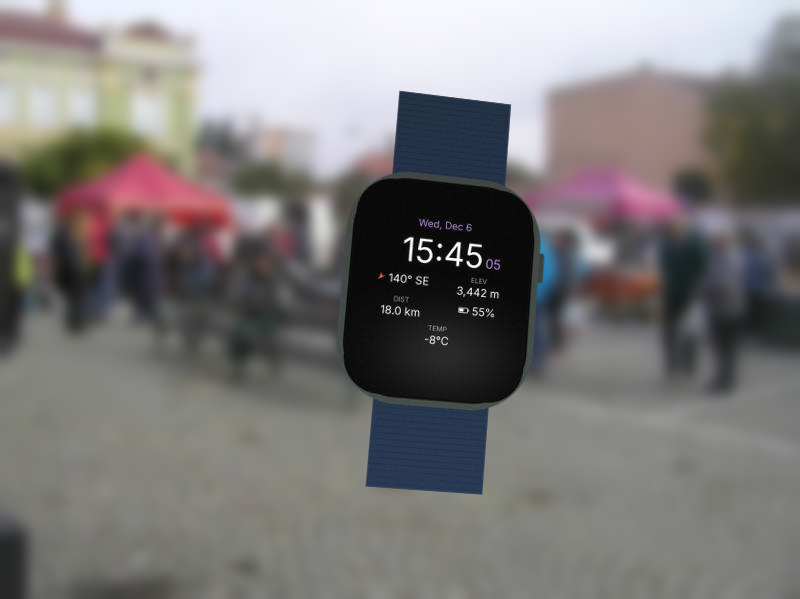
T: 15:45:05
